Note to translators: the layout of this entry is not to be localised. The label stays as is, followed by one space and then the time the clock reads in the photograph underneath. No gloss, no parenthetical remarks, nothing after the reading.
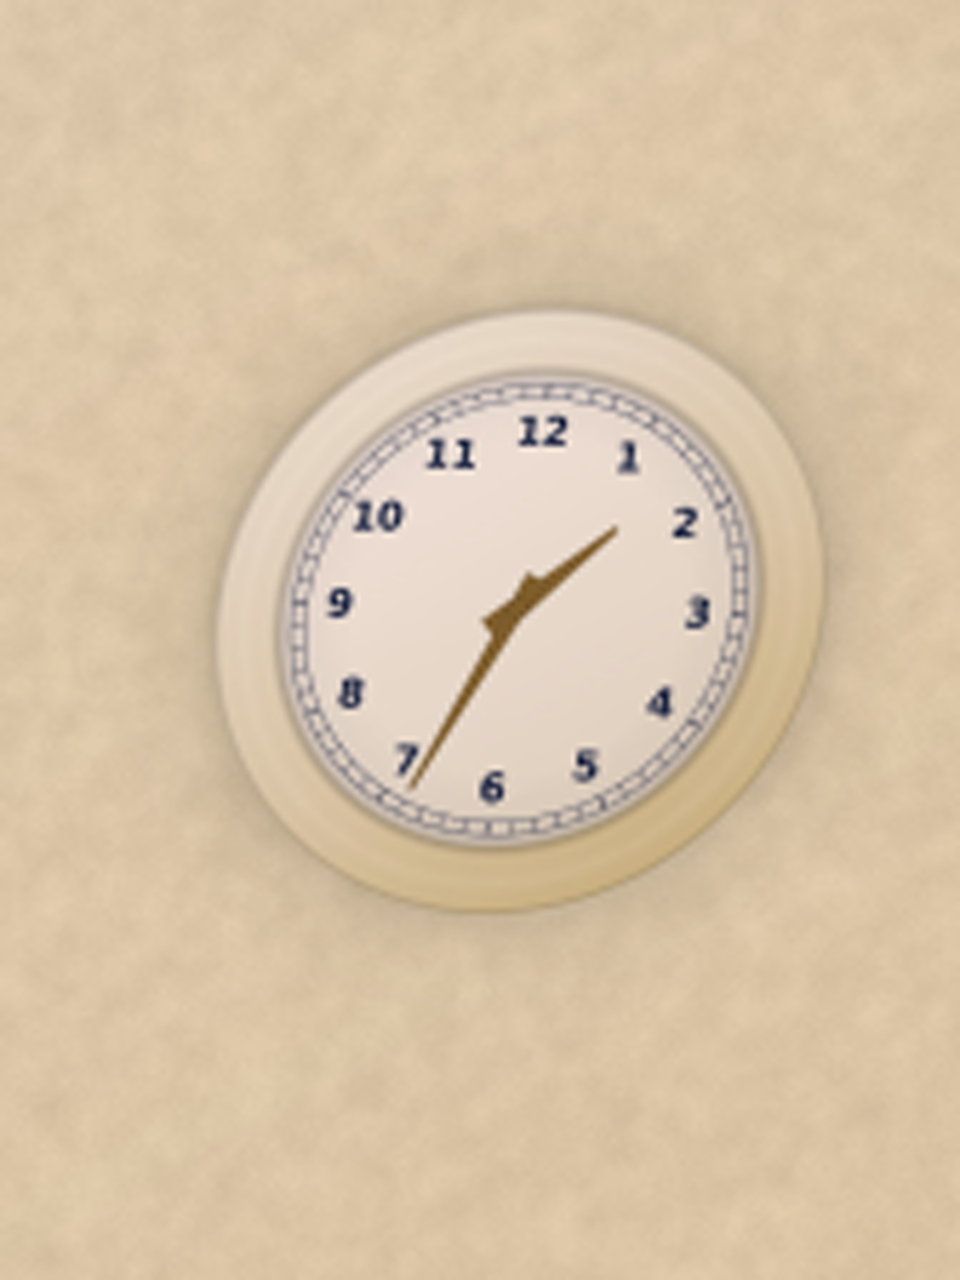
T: 1:34
